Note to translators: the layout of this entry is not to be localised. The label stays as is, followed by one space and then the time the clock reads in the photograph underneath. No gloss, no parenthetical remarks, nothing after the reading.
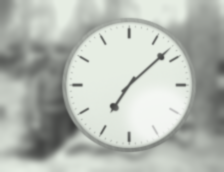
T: 7:08
